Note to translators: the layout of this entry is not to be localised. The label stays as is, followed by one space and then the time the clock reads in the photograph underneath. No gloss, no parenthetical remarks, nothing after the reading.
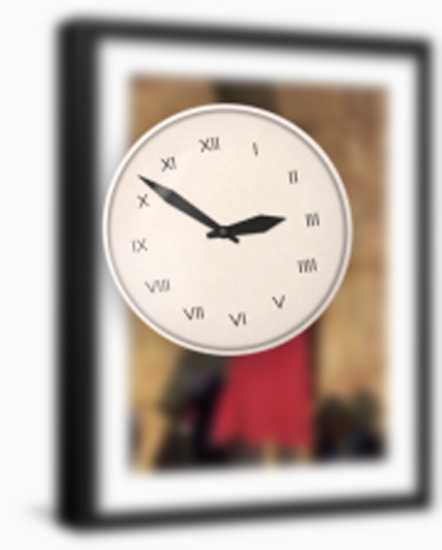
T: 2:52
